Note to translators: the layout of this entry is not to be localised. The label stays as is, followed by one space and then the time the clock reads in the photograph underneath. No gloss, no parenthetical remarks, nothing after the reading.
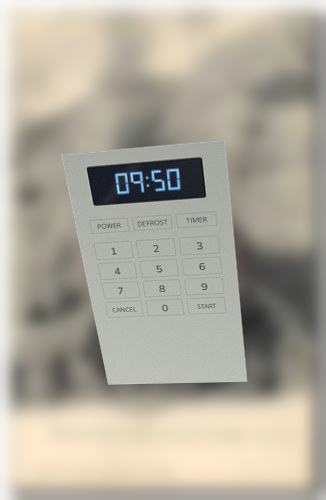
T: 9:50
